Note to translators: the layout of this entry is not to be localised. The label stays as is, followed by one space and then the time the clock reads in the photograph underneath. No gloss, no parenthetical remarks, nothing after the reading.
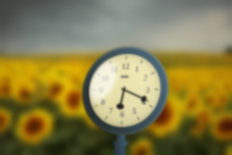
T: 6:19
